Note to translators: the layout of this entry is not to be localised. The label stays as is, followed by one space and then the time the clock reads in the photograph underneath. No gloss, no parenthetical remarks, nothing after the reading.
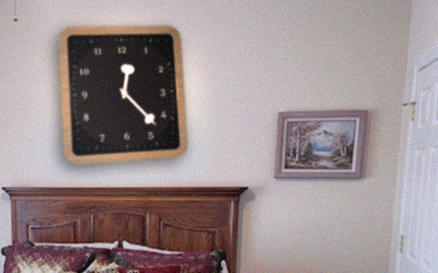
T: 12:23
